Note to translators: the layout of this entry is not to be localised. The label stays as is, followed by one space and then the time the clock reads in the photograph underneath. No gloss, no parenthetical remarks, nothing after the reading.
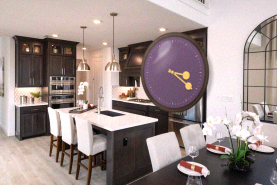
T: 3:21
